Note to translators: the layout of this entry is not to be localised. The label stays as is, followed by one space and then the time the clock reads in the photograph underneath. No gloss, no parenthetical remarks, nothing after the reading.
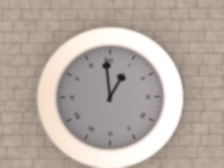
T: 12:59
